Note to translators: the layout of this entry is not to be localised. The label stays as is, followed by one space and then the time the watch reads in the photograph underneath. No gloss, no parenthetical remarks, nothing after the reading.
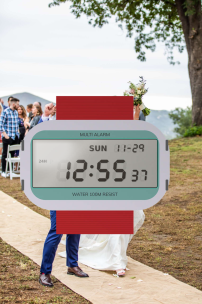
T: 12:55:37
